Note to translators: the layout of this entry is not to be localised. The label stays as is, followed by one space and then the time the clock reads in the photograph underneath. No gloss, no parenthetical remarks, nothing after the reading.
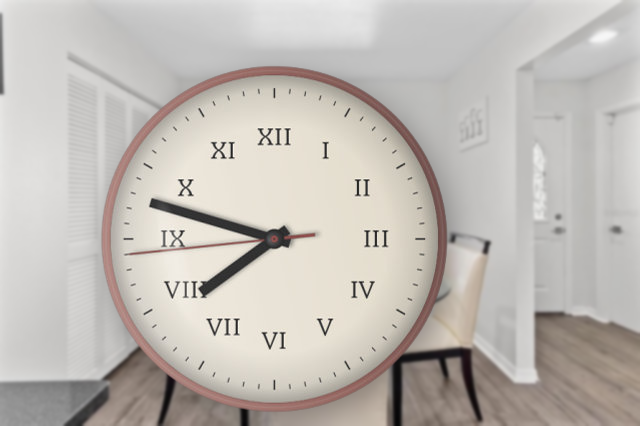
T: 7:47:44
